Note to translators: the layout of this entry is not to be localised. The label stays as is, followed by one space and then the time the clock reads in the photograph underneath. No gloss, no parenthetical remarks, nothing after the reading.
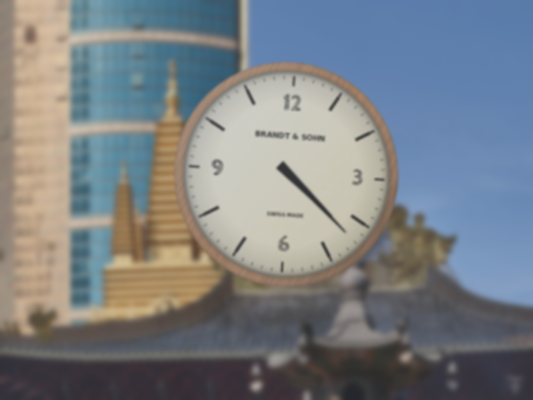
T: 4:22
